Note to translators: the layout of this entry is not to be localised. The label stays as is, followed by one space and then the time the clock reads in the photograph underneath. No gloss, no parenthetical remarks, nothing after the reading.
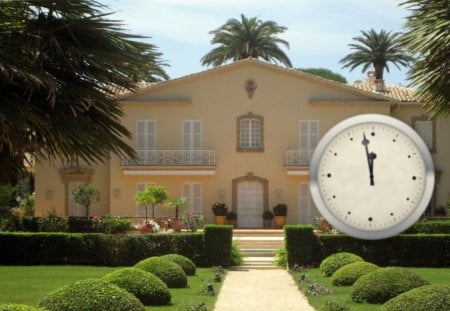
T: 11:58
